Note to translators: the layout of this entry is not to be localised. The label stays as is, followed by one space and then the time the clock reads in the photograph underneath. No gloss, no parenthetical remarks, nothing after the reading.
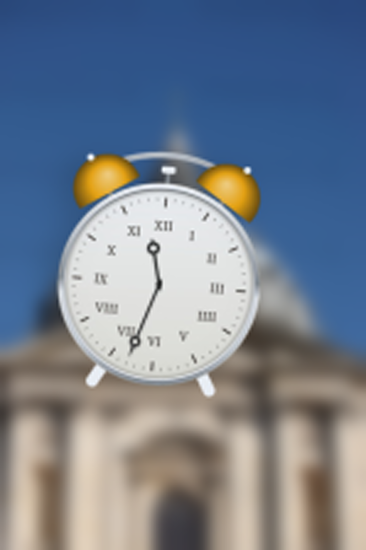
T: 11:33
